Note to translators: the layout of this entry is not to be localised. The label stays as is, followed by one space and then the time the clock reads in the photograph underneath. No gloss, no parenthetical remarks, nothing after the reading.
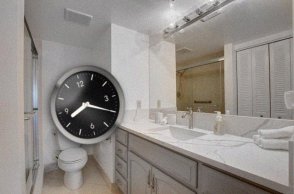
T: 8:20
